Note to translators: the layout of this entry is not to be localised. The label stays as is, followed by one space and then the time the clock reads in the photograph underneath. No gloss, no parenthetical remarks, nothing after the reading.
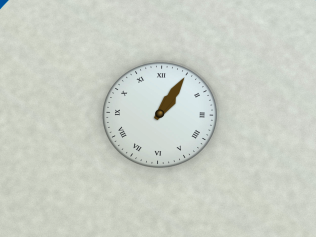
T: 1:05
